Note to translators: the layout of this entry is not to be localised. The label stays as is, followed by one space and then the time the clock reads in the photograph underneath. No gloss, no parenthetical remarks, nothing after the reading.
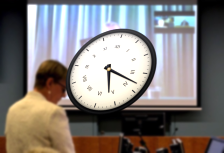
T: 5:18
